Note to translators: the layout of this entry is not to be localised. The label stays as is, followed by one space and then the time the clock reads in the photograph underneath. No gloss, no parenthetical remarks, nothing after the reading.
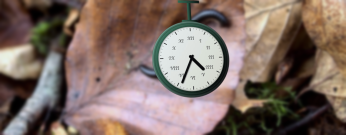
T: 4:34
